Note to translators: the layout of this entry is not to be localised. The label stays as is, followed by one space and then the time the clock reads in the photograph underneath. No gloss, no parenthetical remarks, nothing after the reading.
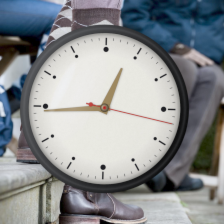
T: 12:44:17
